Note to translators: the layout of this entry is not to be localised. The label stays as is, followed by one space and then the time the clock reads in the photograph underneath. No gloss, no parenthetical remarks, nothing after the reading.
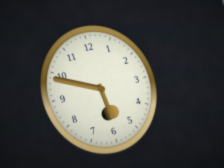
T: 5:49
